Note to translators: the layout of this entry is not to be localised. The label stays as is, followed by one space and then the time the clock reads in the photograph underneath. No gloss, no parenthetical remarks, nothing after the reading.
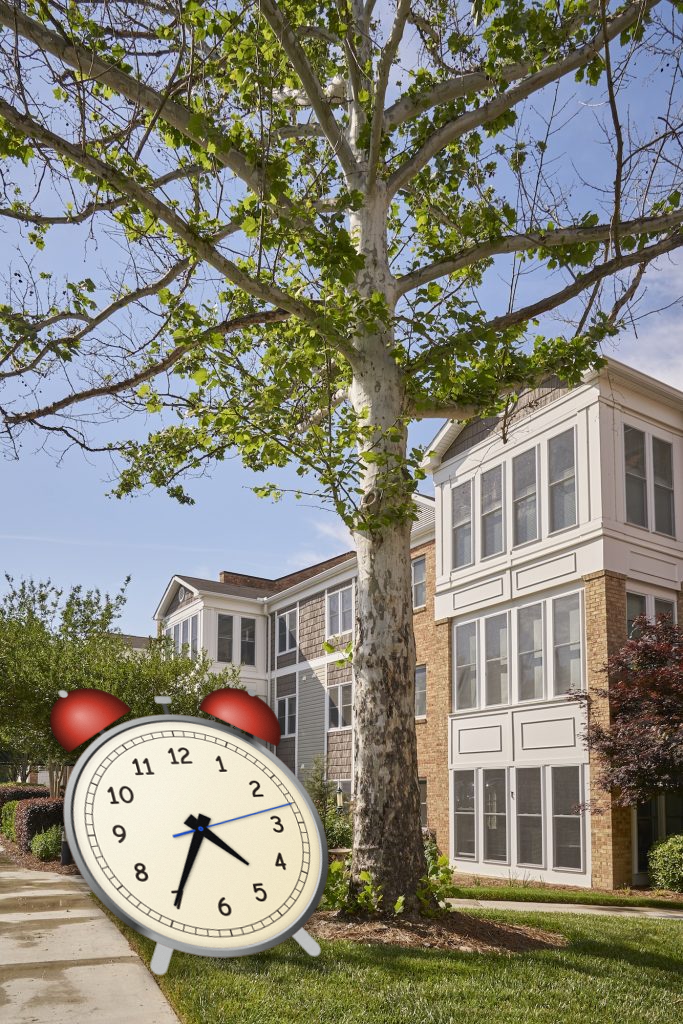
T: 4:35:13
